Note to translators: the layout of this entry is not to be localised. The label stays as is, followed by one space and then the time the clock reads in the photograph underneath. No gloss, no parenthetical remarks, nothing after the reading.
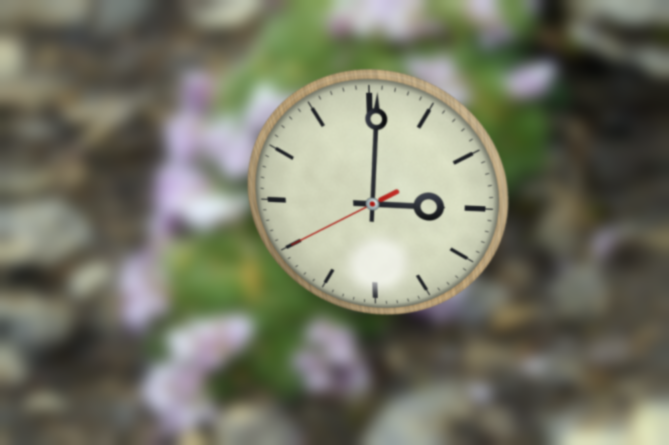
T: 3:00:40
